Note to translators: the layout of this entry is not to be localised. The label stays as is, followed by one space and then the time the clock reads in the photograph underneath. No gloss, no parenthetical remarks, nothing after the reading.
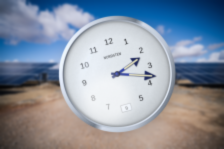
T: 2:18
